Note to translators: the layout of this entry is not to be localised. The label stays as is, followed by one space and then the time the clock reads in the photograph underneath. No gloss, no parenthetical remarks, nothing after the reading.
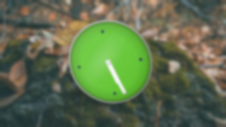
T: 5:27
